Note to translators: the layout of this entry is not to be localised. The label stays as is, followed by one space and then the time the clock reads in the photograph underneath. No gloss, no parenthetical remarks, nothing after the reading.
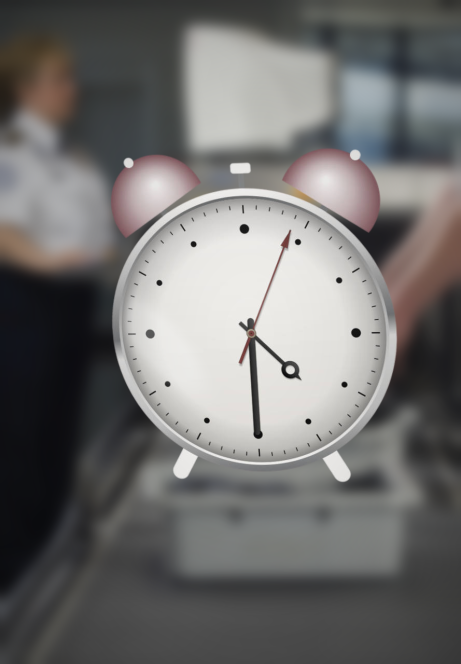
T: 4:30:04
